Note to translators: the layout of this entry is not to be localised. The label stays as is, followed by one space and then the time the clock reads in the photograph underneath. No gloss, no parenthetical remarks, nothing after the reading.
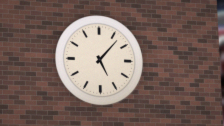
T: 5:07
